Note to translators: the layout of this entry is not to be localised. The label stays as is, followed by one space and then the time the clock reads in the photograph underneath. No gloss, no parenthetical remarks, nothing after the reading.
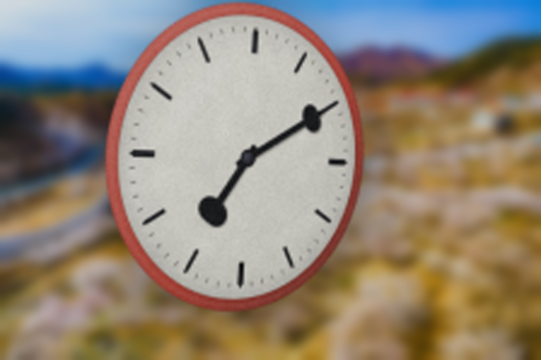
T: 7:10
